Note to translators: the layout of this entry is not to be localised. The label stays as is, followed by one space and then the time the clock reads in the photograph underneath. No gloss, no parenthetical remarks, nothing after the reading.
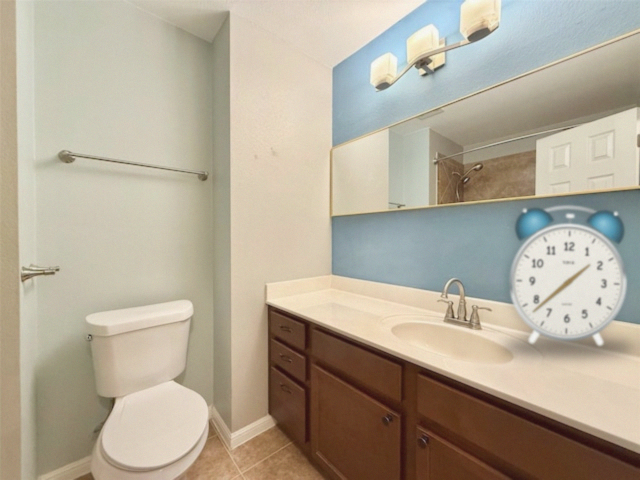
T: 1:38
